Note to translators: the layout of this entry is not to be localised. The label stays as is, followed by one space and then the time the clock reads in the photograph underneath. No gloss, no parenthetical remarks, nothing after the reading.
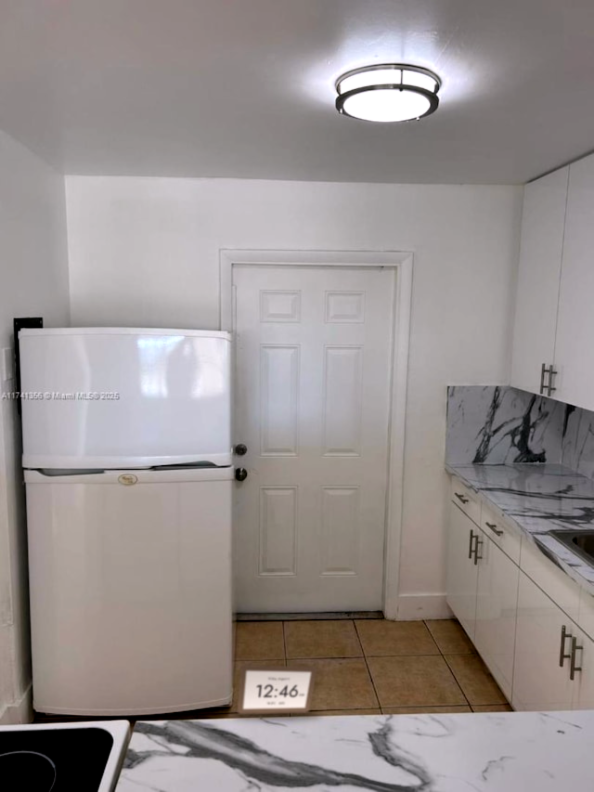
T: 12:46
